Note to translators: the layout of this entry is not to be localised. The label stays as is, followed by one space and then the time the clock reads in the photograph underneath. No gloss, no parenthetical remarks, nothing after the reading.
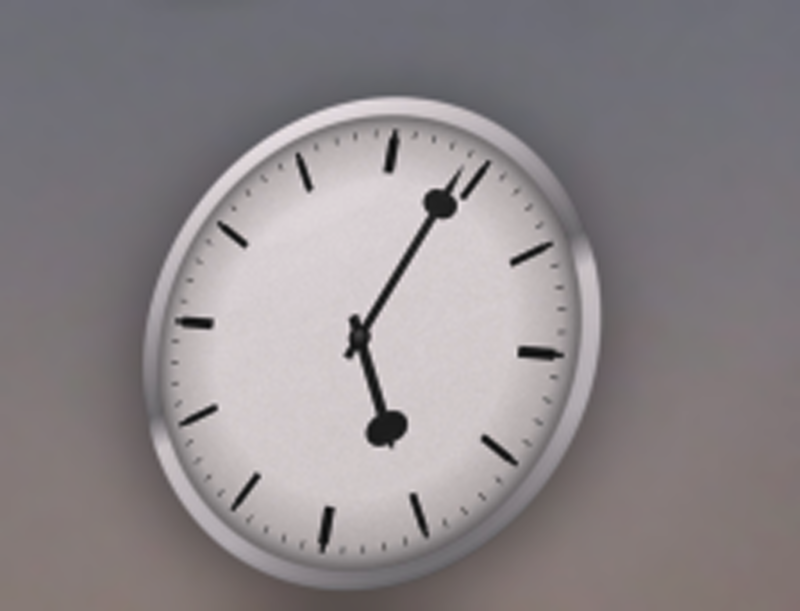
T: 5:04
